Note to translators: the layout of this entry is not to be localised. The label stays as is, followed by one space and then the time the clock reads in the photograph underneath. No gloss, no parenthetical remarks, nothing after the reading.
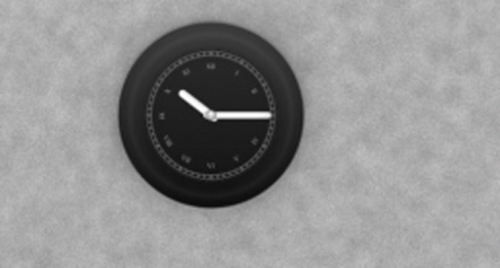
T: 10:15
